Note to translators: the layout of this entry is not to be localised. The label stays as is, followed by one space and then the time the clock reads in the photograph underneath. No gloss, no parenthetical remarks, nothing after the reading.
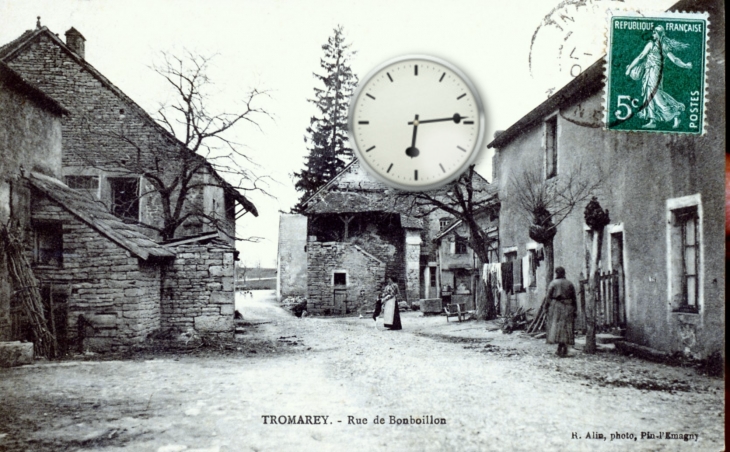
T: 6:14
